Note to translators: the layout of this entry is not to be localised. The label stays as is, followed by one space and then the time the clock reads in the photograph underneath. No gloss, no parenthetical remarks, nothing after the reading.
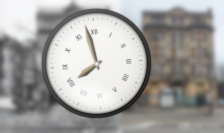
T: 7:58
